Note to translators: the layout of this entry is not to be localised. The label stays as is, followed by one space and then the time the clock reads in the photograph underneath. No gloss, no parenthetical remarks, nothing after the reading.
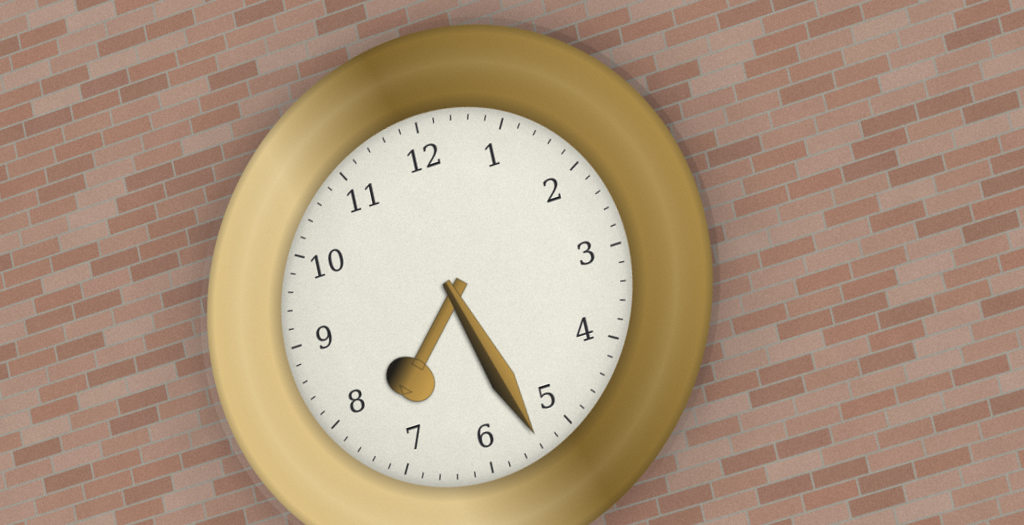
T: 7:27
